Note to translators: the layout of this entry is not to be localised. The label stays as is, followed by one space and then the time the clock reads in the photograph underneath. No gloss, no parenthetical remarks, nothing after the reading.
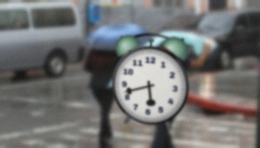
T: 5:42
